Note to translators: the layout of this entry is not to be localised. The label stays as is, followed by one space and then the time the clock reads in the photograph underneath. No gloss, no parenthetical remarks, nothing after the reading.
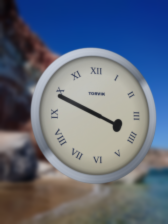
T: 3:49
